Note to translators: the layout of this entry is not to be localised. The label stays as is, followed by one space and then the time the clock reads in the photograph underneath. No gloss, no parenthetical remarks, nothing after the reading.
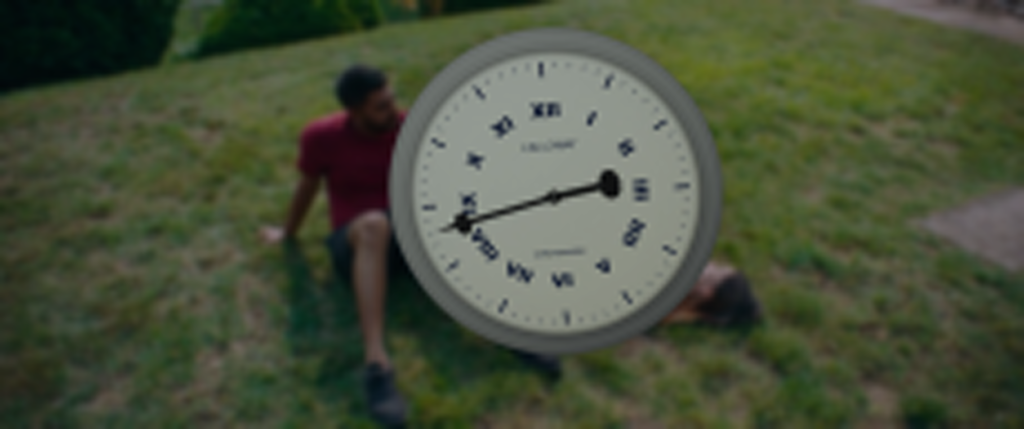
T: 2:43
